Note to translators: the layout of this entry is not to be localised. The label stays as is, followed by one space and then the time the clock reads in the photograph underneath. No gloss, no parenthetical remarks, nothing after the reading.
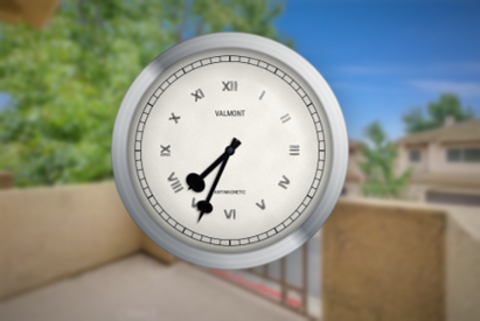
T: 7:34
